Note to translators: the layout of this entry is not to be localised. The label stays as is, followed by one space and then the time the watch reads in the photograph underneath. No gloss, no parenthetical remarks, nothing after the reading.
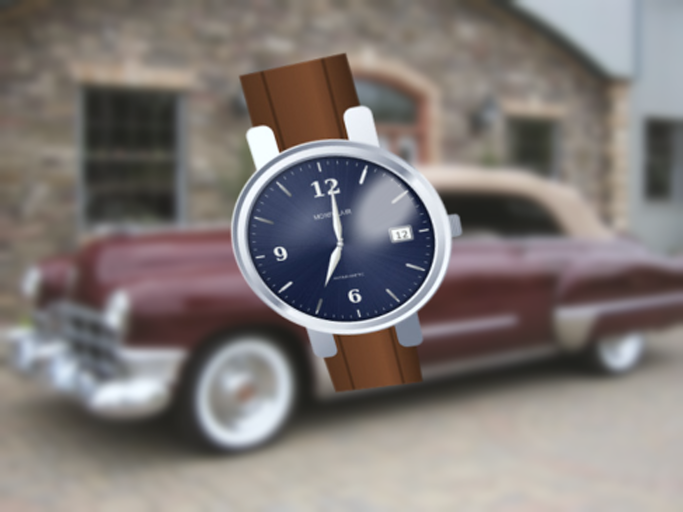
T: 7:01
